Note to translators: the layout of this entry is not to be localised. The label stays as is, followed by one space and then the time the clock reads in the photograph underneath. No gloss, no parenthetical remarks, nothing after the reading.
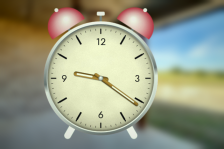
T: 9:21
